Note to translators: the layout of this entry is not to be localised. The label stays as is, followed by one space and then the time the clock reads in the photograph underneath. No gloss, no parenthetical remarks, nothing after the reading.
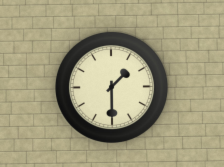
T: 1:30
